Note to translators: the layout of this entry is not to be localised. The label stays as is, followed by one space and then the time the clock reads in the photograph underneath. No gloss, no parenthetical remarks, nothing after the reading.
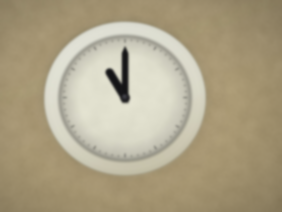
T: 11:00
